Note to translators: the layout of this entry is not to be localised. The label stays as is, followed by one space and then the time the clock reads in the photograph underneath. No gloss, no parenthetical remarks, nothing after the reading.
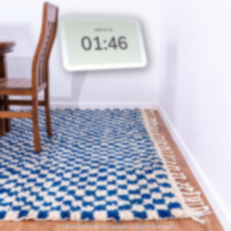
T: 1:46
